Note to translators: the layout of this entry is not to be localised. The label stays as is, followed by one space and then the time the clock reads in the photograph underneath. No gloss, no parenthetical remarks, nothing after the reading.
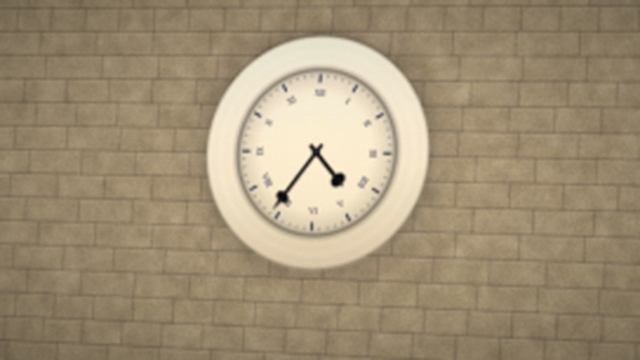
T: 4:36
